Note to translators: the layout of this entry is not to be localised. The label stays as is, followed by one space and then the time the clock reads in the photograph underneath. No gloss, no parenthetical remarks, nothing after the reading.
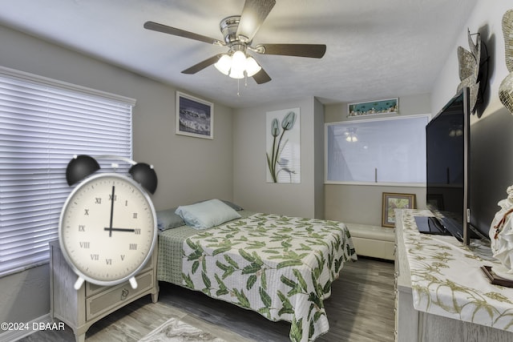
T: 3:00
